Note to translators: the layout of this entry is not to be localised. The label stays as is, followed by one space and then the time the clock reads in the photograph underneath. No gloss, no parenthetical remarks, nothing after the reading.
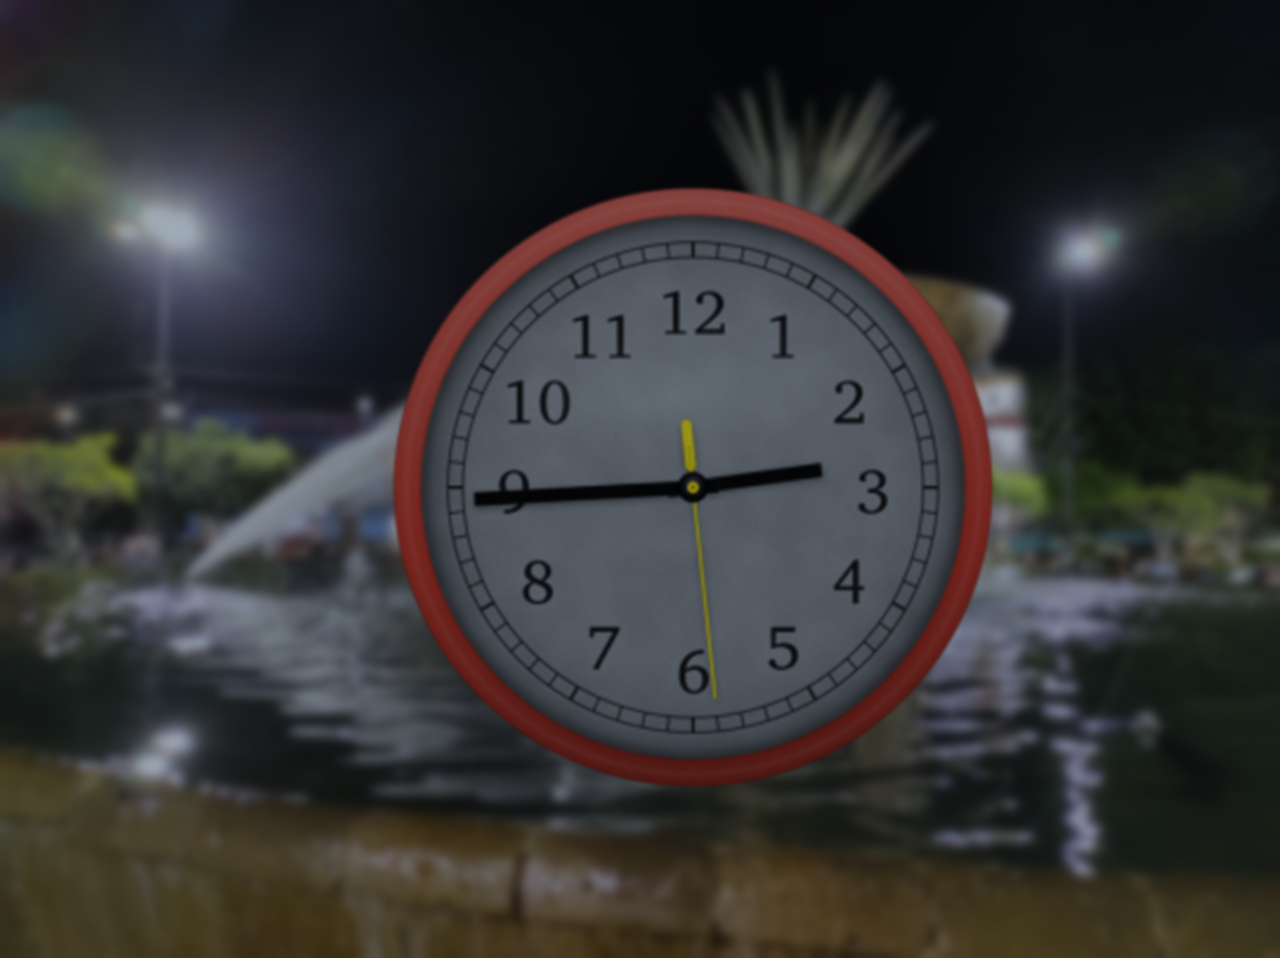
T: 2:44:29
